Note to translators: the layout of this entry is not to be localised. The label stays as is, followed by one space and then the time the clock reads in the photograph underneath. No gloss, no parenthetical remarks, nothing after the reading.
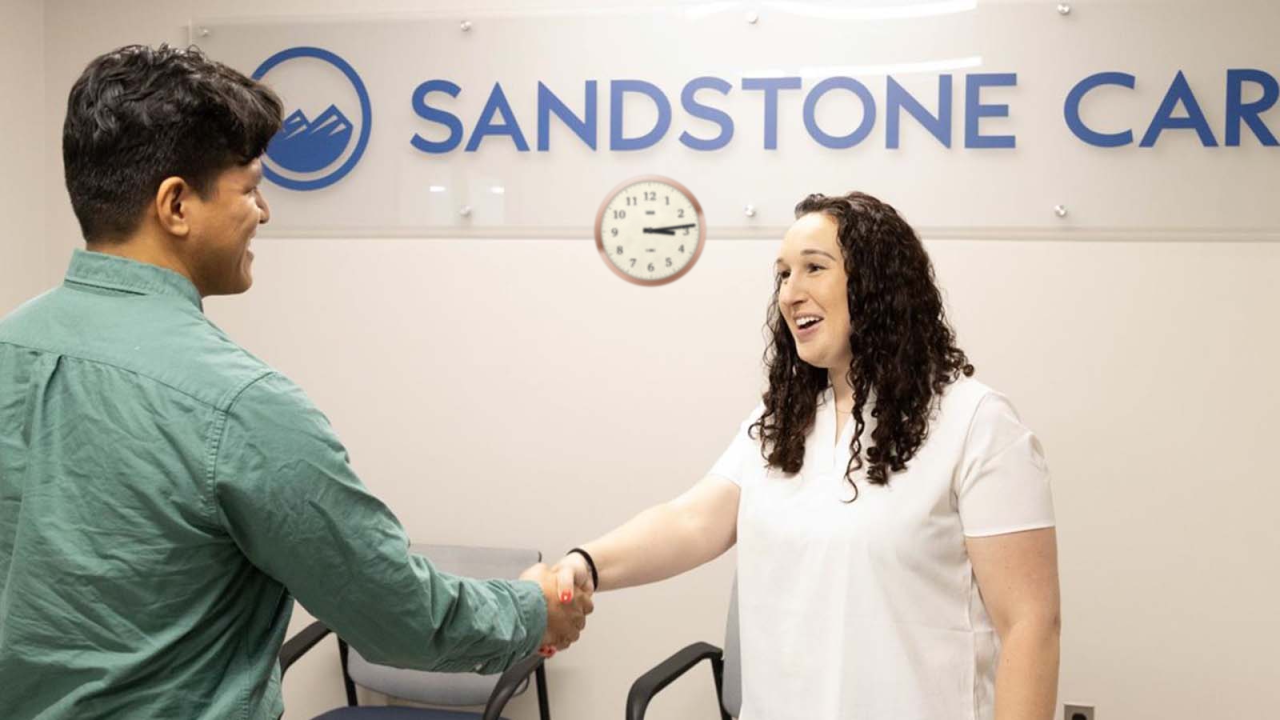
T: 3:14
